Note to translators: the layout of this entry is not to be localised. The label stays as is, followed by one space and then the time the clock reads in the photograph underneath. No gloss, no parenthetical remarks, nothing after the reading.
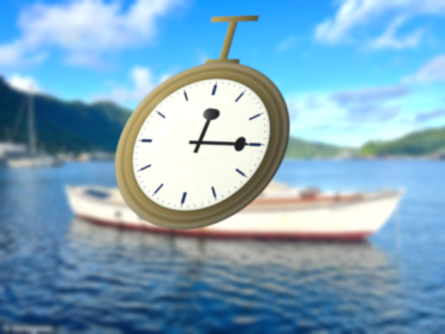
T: 12:15
